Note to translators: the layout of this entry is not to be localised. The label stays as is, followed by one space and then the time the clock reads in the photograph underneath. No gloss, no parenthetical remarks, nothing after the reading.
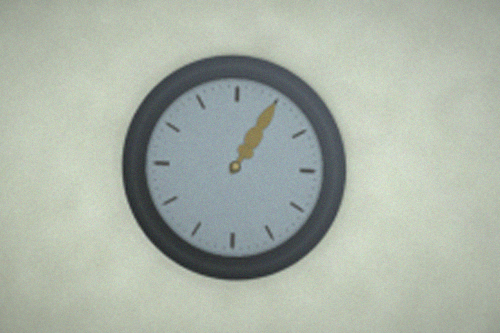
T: 1:05
